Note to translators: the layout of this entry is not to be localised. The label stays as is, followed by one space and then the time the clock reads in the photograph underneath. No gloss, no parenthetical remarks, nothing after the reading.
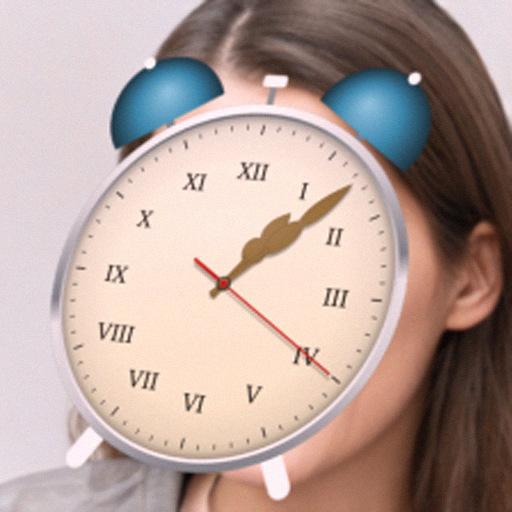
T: 1:07:20
